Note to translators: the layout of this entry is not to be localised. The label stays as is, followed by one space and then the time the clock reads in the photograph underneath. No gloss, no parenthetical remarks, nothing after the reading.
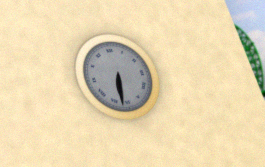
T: 6:32
